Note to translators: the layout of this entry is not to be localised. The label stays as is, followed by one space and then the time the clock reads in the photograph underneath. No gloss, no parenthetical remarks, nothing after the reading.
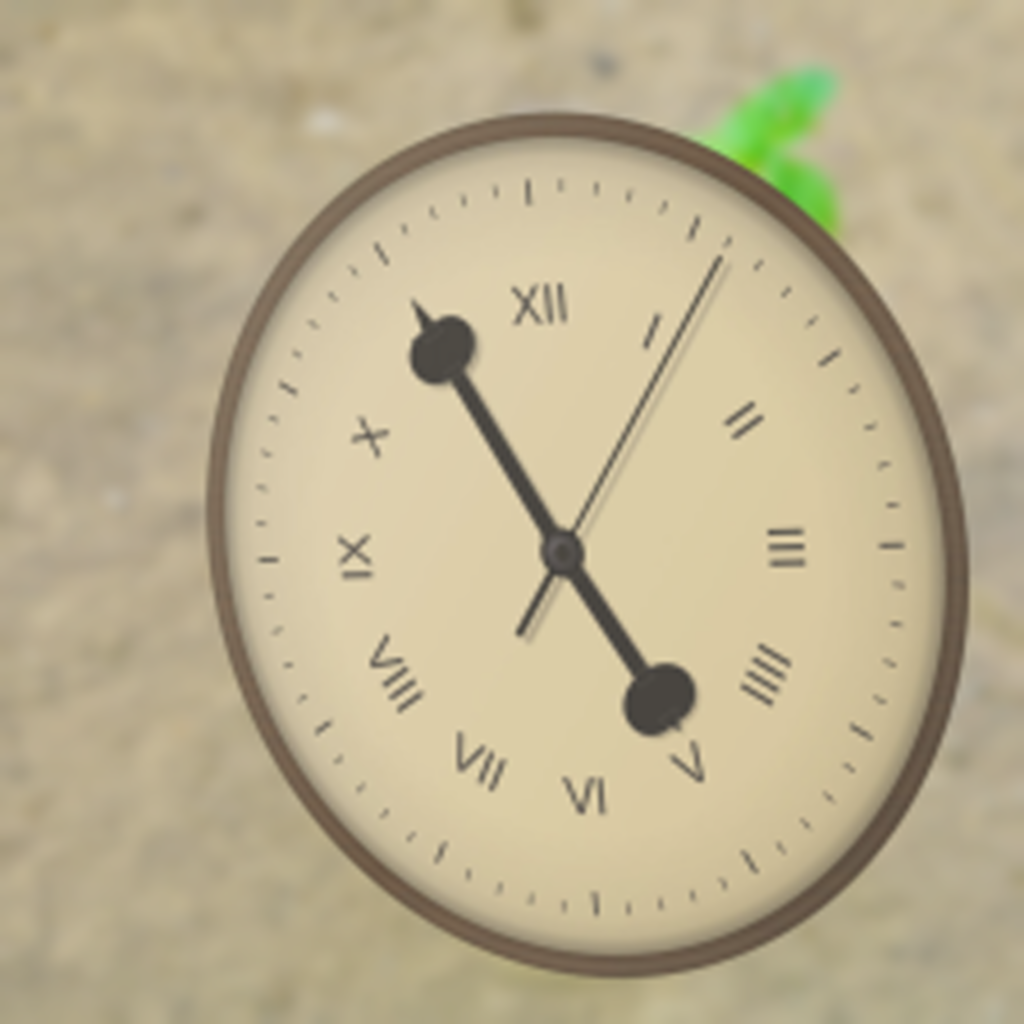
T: 4:55:06
